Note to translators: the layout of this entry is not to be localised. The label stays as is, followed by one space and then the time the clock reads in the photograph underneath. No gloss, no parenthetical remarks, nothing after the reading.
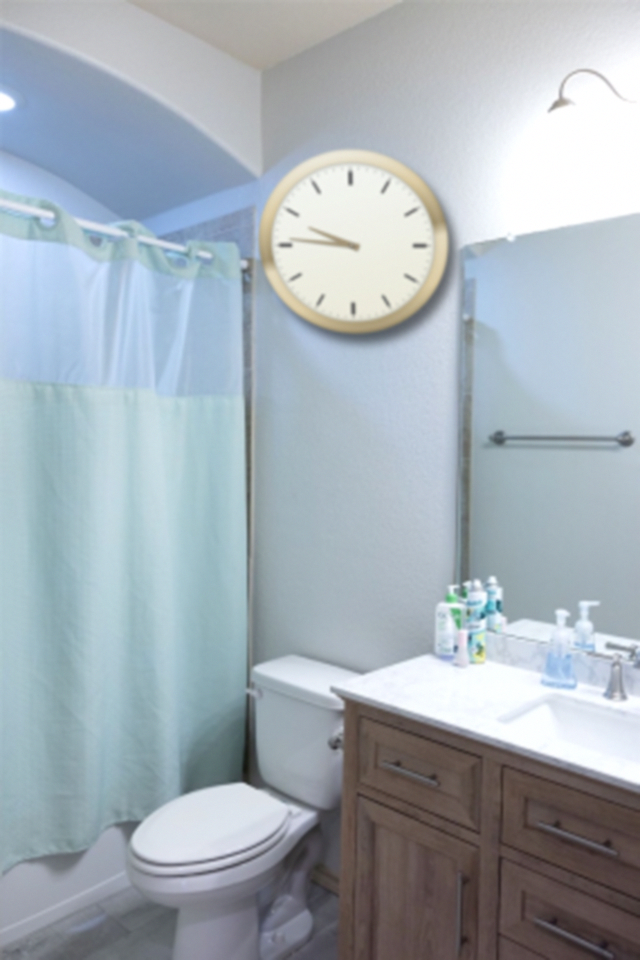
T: 9:46
